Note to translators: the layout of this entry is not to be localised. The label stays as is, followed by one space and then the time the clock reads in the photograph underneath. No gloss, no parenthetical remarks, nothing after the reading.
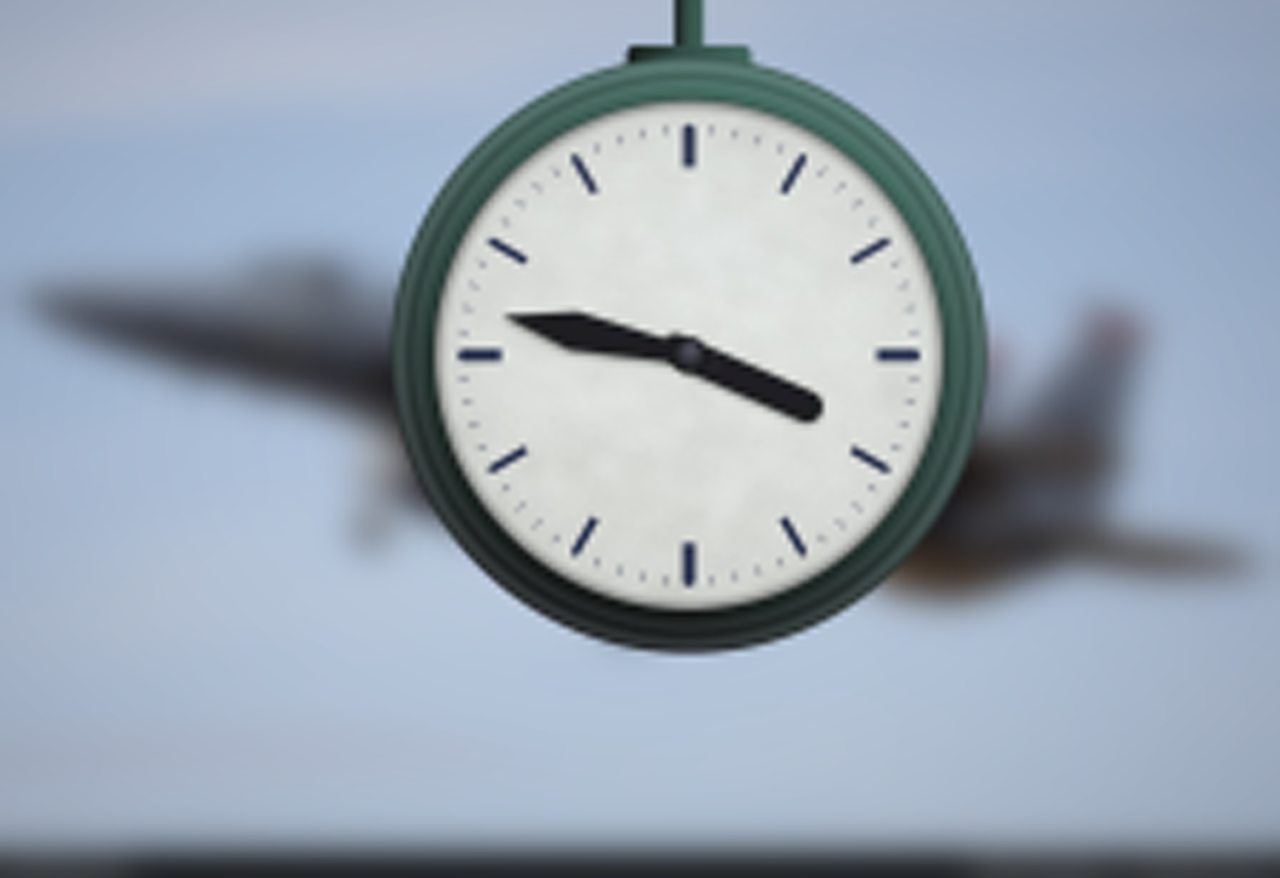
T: 3:47
